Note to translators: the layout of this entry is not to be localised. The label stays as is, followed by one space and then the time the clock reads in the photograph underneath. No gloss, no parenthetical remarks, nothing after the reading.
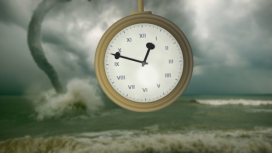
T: 12:48
